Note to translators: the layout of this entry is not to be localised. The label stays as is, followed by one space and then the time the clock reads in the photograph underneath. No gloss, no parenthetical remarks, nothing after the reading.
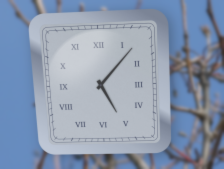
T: 5:07
